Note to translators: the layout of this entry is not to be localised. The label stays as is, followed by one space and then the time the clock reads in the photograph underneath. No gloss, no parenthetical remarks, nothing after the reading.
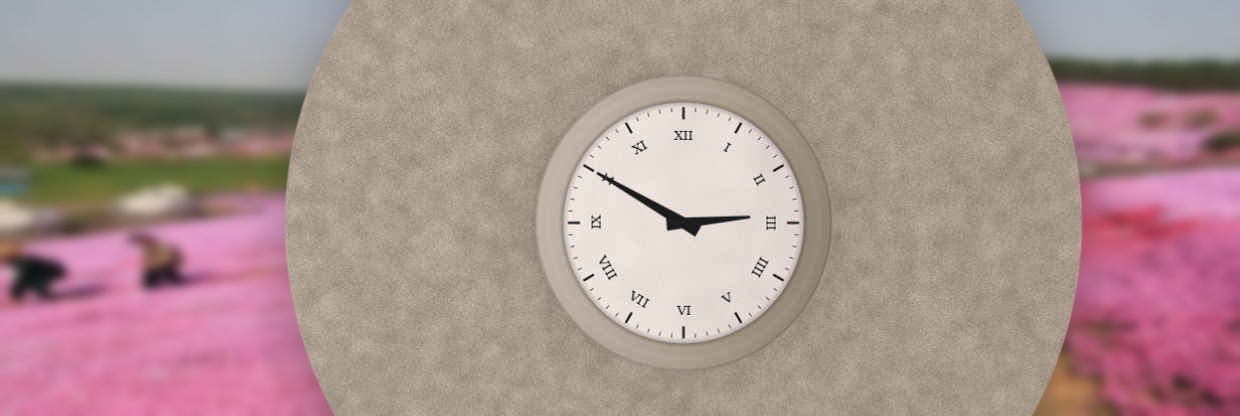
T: 2:50
